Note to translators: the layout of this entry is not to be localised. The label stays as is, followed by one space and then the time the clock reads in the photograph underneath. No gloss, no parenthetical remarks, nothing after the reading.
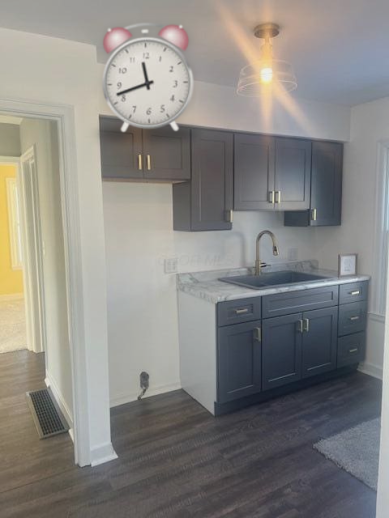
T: 11:42
